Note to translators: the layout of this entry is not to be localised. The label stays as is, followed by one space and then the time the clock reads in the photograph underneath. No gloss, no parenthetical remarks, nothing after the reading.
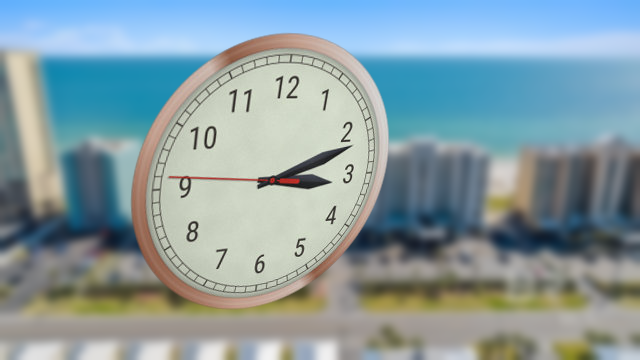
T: 3:11:46
